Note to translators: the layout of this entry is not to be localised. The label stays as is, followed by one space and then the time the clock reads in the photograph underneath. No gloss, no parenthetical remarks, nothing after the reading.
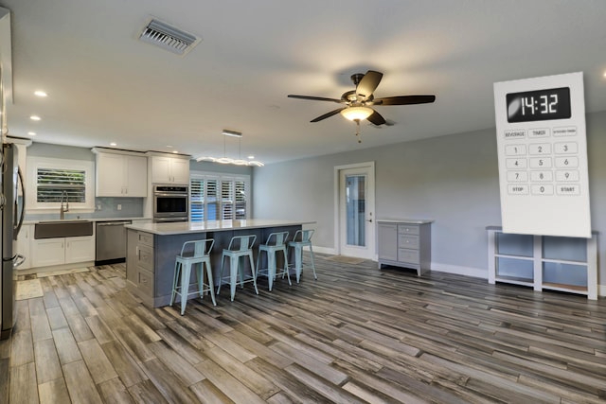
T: 14:32
